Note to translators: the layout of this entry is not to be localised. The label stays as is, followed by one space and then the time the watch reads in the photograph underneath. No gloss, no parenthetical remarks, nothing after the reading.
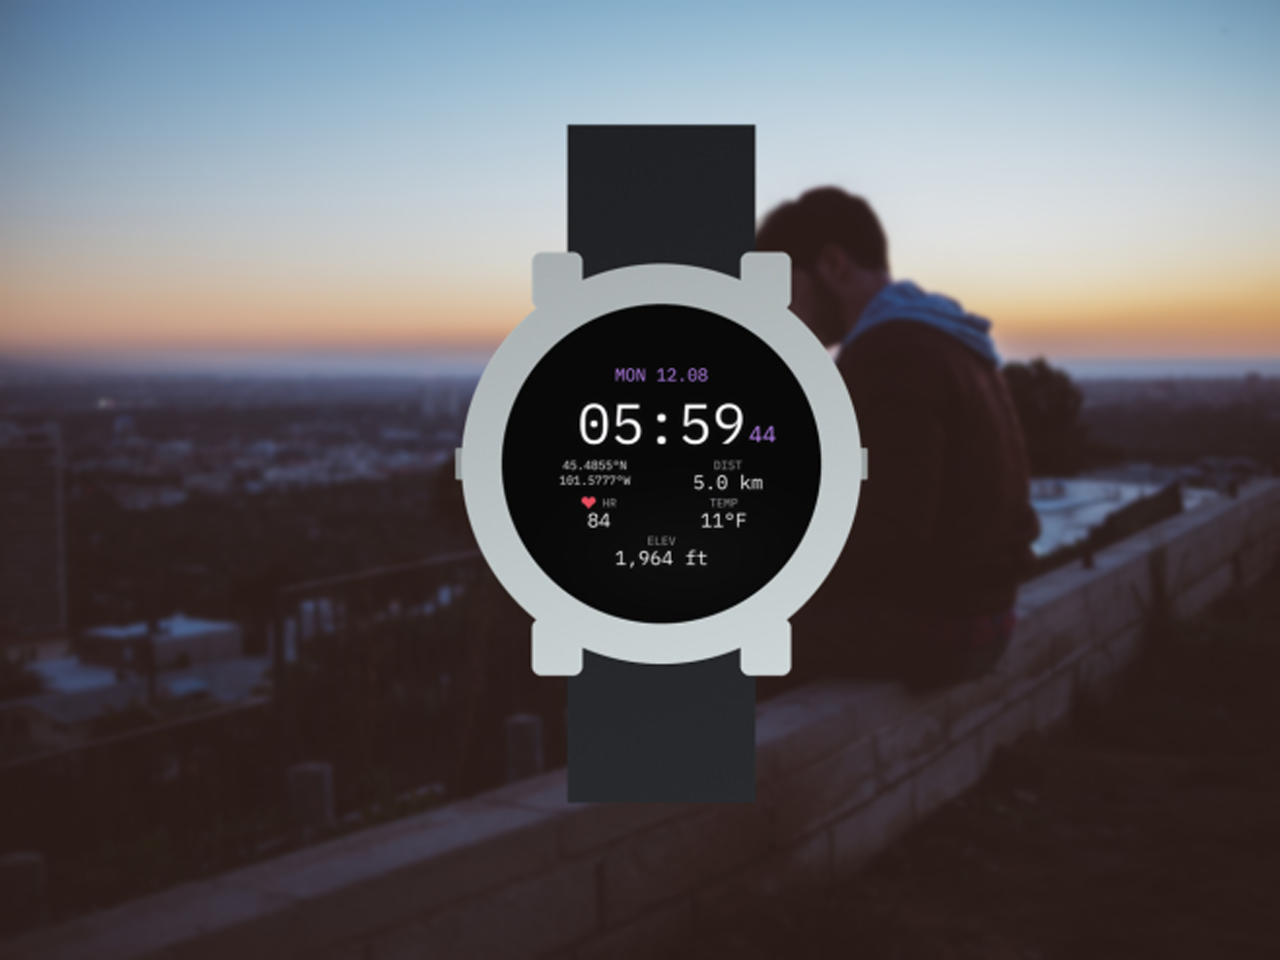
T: 5:59:44
